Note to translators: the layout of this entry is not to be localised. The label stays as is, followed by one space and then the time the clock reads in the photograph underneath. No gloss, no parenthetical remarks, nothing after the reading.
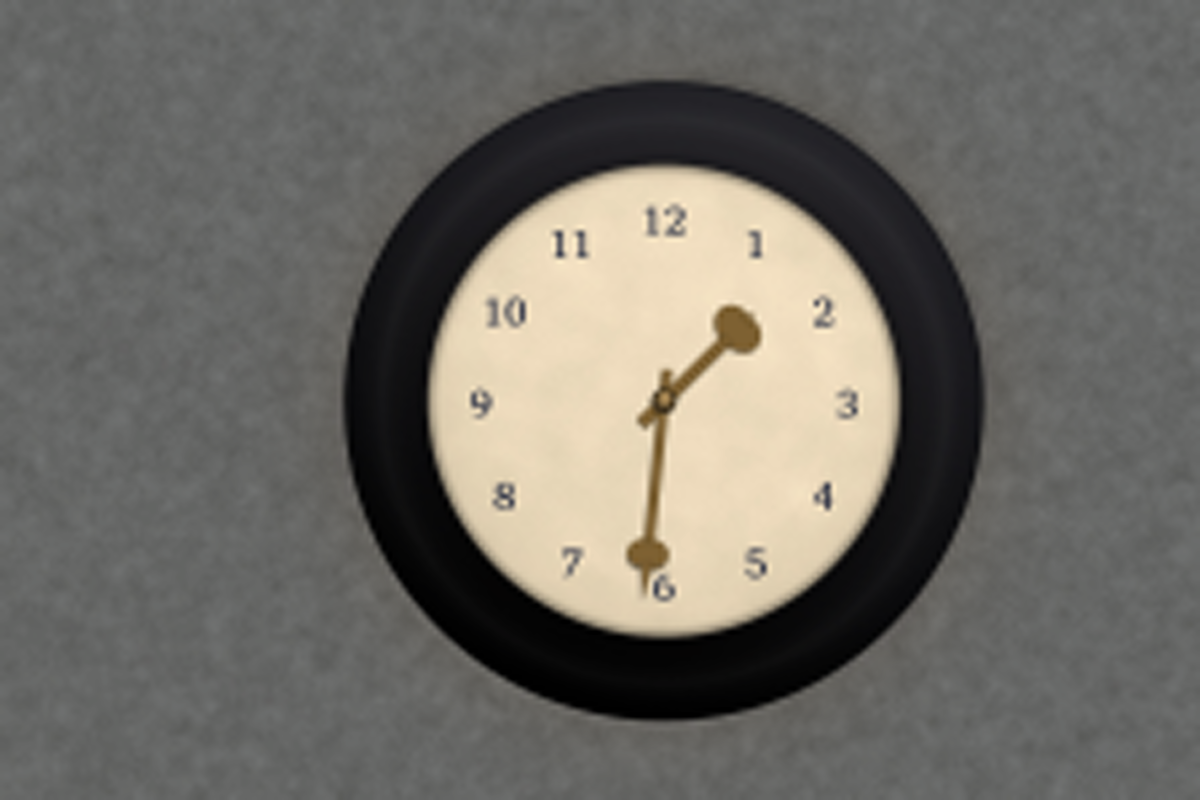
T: 1:31
